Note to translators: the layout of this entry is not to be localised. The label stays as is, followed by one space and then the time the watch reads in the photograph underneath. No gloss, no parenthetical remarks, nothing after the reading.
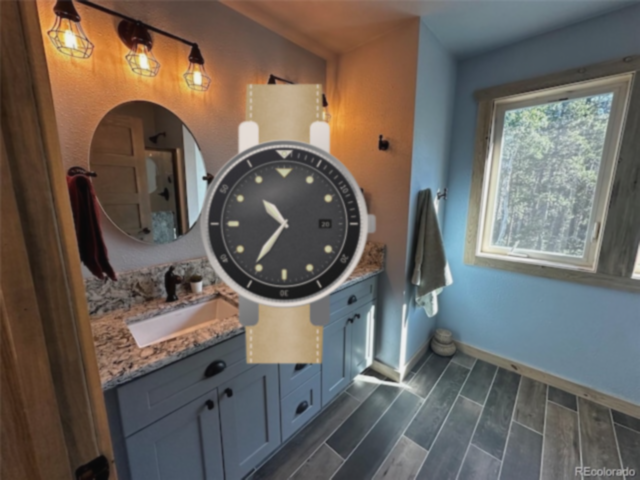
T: 10:36
